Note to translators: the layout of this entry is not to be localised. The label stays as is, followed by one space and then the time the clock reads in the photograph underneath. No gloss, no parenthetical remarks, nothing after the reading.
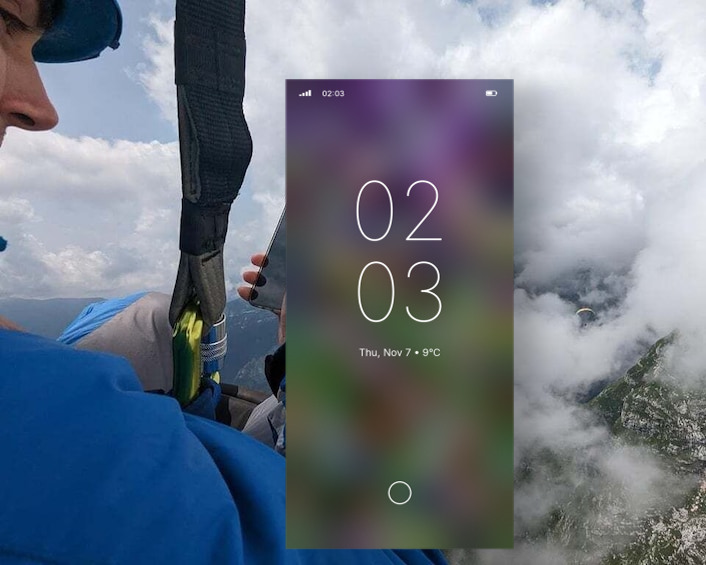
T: 2:03
